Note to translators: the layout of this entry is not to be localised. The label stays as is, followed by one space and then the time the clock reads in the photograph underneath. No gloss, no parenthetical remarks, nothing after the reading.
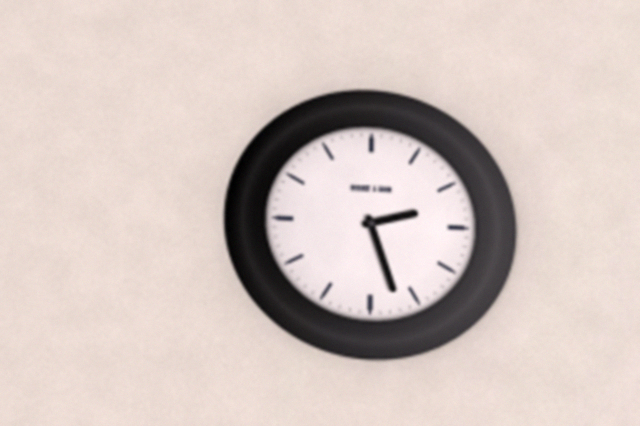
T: 2:27
